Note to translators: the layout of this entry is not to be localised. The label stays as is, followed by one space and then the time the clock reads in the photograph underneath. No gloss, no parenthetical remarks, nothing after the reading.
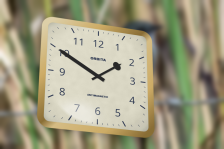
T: 1:50
